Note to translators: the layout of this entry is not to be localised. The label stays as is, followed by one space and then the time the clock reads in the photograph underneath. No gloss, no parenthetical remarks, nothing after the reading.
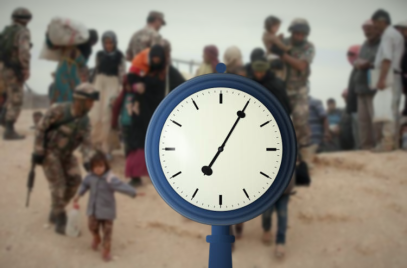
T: 7:05
